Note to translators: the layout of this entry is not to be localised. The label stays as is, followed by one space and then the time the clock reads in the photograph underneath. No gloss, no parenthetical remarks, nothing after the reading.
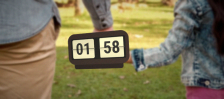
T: 1:58
